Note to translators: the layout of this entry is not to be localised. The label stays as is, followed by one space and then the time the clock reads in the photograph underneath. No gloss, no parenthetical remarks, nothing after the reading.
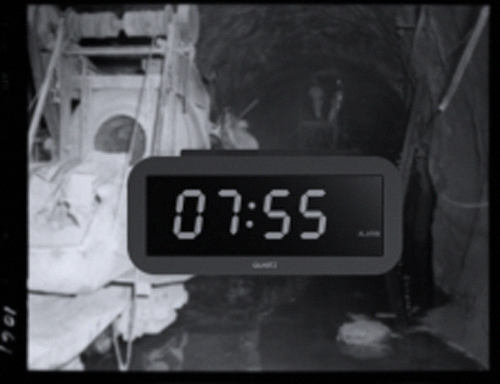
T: 7:55
